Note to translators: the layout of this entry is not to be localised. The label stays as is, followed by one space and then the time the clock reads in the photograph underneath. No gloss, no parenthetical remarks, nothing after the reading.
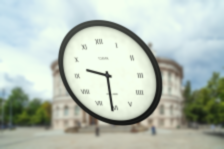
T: 9:31
